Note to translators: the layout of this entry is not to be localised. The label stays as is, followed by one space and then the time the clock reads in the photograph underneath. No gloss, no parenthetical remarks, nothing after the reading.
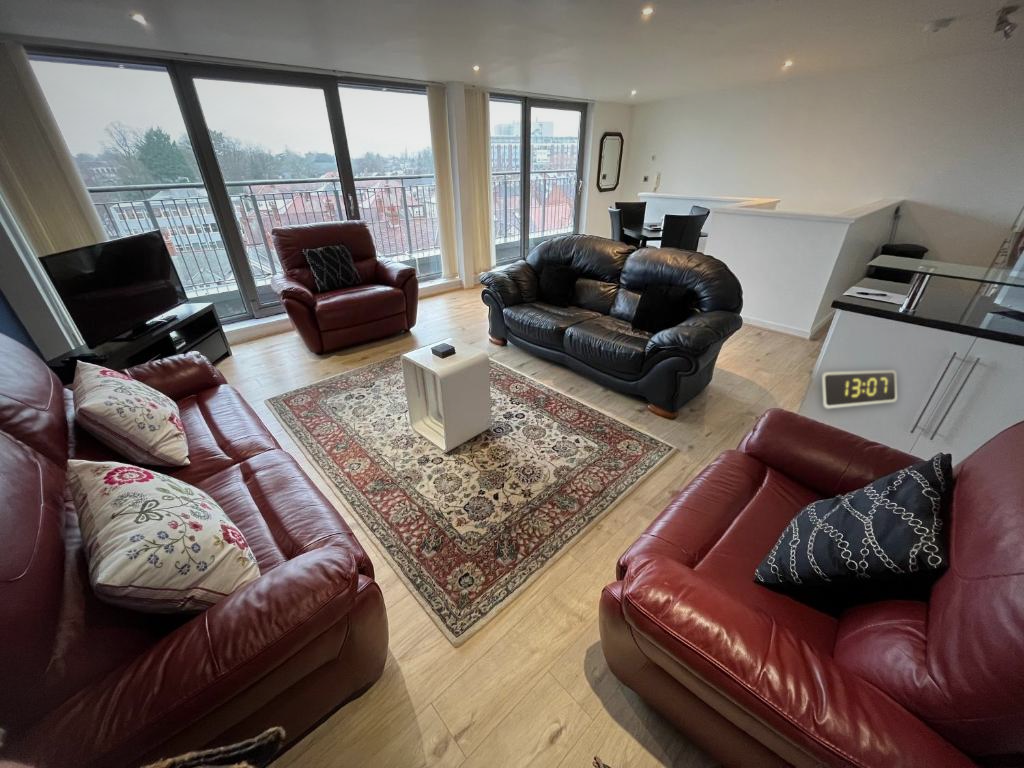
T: 13:07
